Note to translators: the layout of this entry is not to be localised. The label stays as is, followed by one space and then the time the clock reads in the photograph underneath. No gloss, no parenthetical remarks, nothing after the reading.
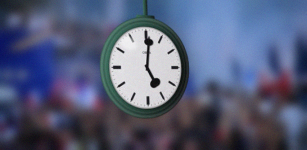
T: 5:01
